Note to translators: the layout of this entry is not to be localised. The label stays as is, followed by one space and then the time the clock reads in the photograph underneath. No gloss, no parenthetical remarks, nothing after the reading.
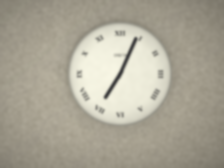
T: 7:04
